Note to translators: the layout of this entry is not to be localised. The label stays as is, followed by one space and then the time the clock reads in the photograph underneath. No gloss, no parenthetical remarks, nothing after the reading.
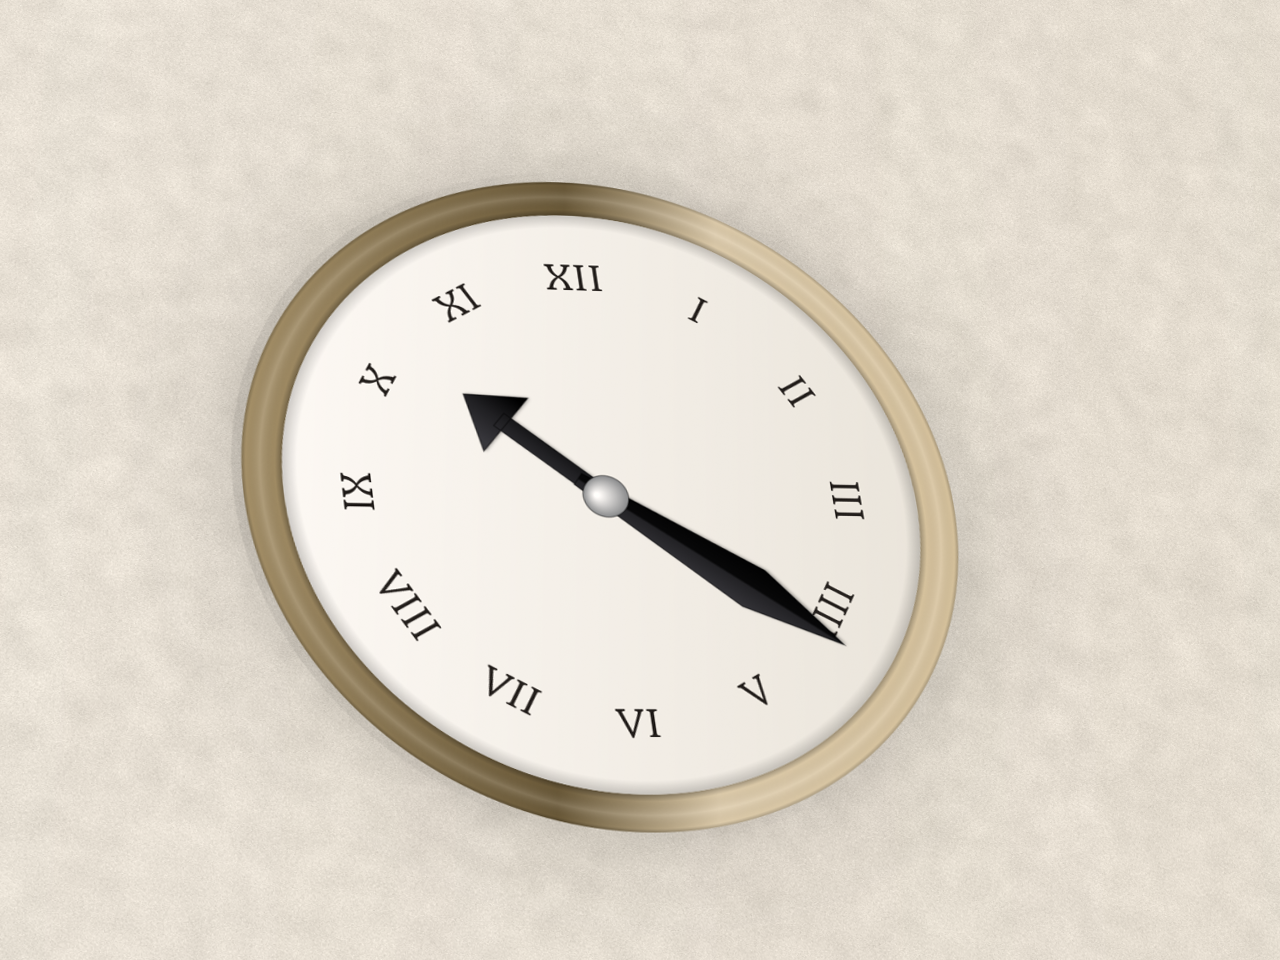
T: 10:21
